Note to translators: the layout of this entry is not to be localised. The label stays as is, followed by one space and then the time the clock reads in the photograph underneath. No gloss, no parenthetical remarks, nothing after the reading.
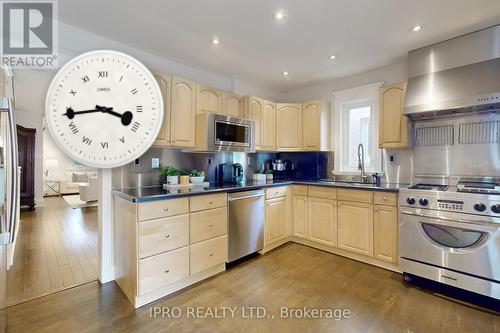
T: 3:44
